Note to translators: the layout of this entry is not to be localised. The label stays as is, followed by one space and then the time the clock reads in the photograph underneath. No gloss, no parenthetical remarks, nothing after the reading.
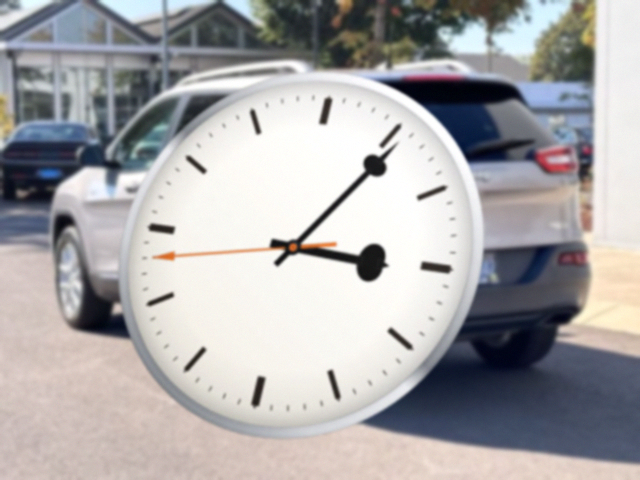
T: 3:05:43
